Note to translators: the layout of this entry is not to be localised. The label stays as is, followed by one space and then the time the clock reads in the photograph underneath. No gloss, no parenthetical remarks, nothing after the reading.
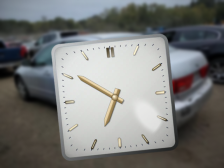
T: 6:51
